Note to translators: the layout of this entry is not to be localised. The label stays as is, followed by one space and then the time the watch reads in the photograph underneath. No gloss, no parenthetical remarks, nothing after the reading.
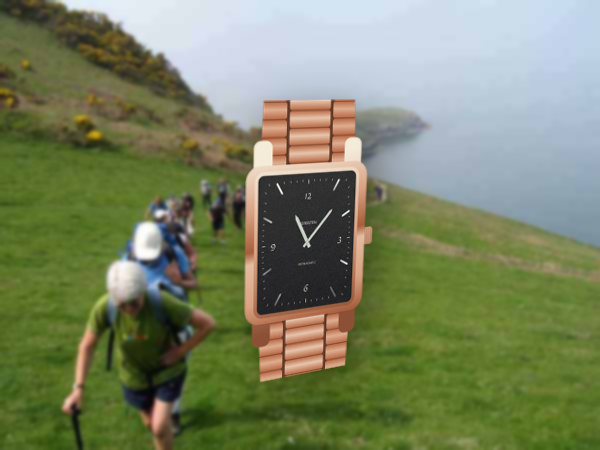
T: 11:07
